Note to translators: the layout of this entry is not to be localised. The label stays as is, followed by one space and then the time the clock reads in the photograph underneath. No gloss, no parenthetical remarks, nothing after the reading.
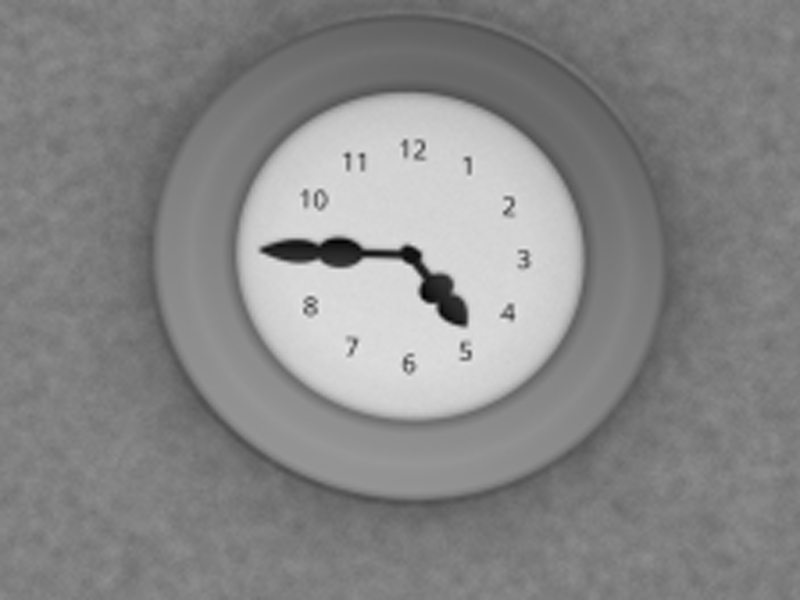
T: 4:45
